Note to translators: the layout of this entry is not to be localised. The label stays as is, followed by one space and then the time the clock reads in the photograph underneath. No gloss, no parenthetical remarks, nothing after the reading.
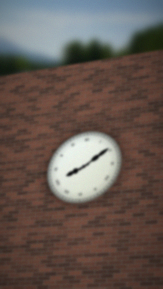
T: 8:09
